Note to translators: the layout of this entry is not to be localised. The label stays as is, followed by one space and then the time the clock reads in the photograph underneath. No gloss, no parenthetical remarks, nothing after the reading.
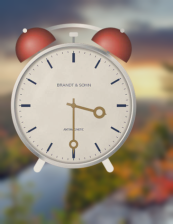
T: 3:30
